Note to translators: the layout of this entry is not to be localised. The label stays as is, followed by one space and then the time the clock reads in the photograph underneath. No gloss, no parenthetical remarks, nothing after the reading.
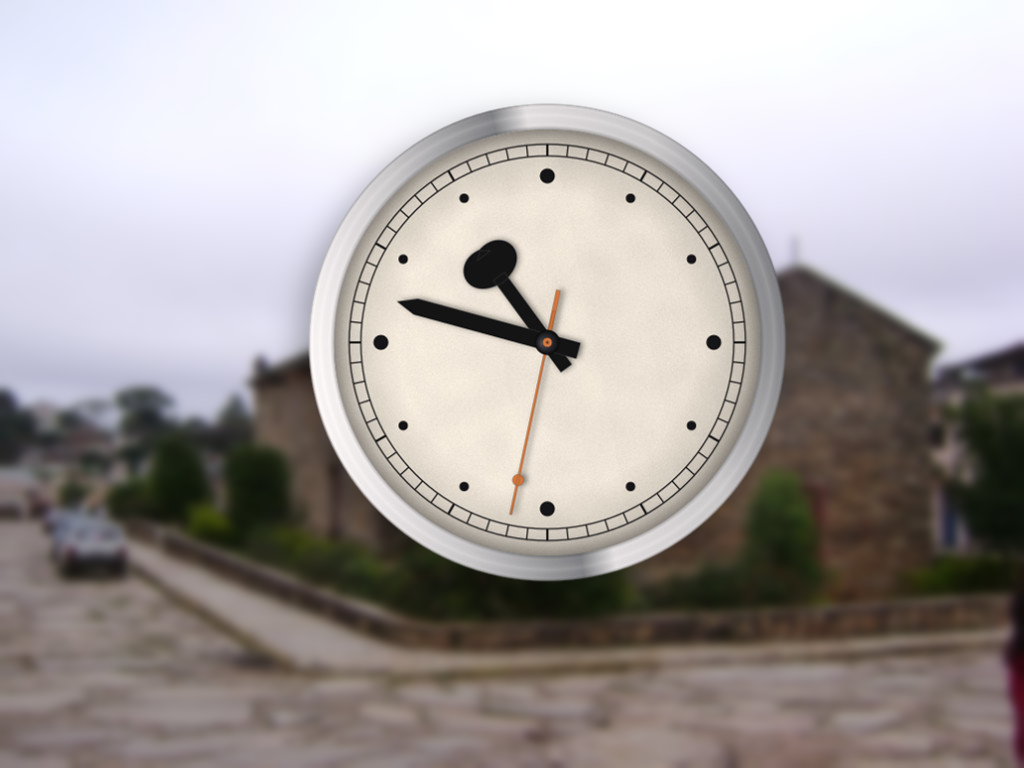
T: 10:47:32
